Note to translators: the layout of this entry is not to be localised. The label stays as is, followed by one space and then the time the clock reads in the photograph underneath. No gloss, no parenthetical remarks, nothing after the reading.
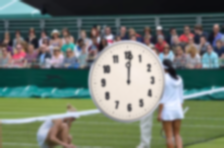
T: 12:01
